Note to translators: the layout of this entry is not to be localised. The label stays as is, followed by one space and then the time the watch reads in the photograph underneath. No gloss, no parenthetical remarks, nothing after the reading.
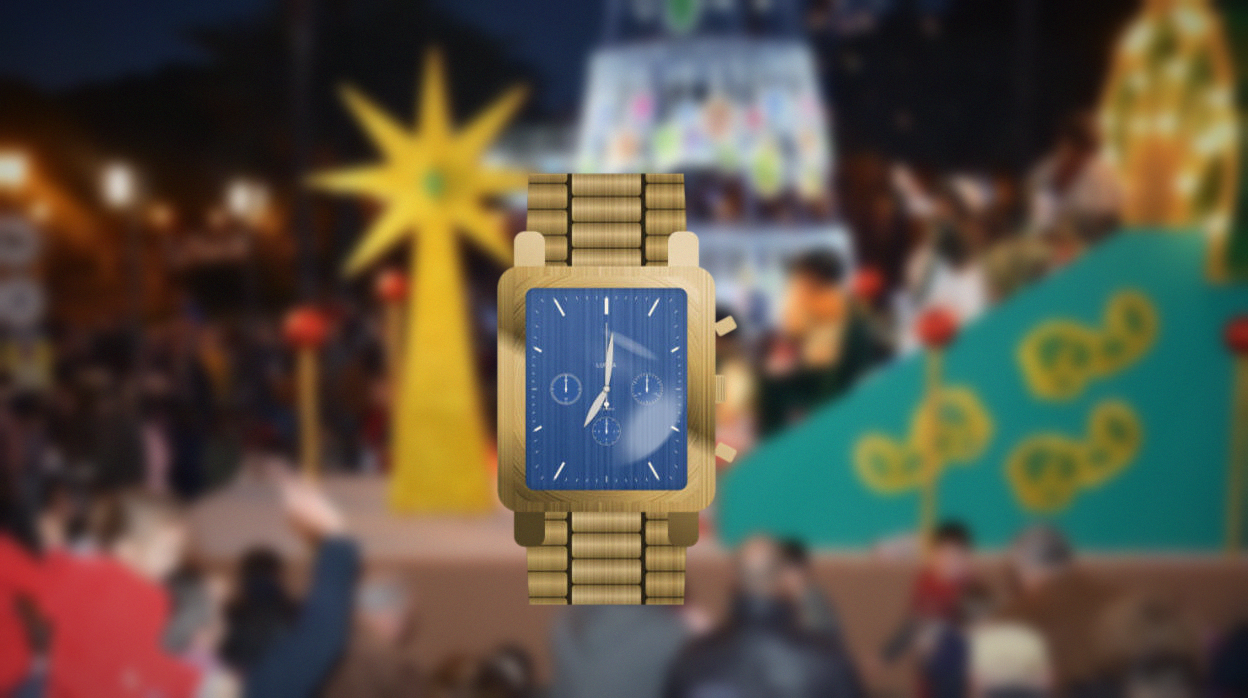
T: 7:01
